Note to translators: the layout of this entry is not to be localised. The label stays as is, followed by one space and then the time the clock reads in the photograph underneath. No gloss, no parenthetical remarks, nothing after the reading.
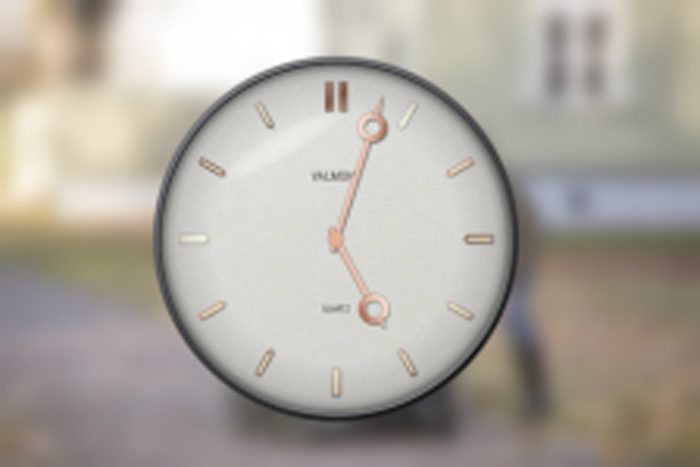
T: 5:03
